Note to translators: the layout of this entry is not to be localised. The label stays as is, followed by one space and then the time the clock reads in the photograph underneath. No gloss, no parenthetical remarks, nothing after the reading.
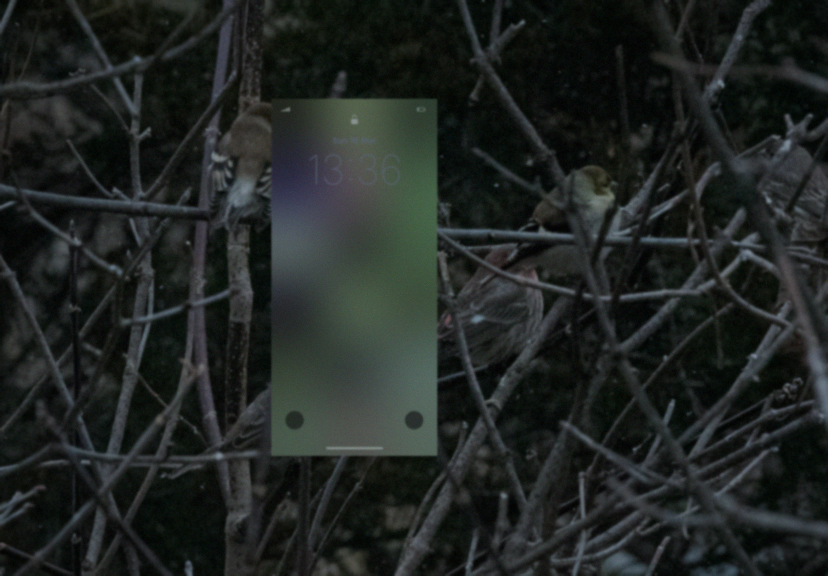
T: 13:36
